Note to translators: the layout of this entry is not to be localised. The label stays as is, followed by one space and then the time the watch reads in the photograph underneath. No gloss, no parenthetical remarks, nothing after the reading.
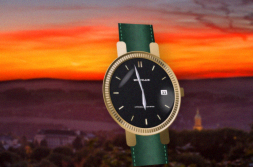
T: 5:58
